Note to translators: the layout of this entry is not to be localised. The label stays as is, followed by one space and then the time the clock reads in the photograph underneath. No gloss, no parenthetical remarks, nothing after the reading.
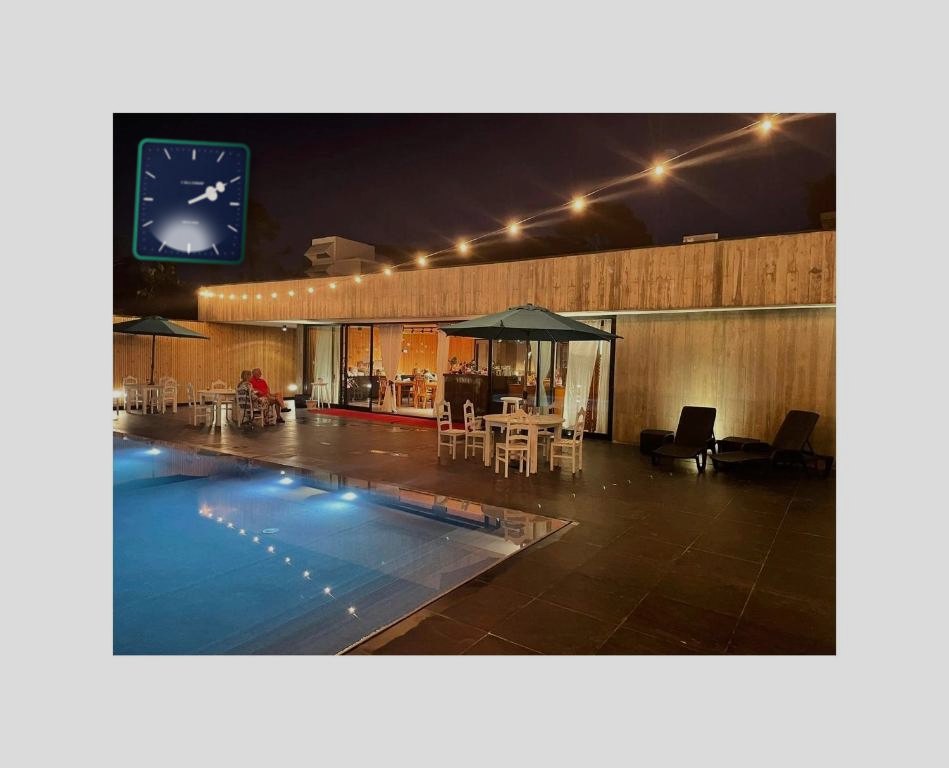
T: 2:10
